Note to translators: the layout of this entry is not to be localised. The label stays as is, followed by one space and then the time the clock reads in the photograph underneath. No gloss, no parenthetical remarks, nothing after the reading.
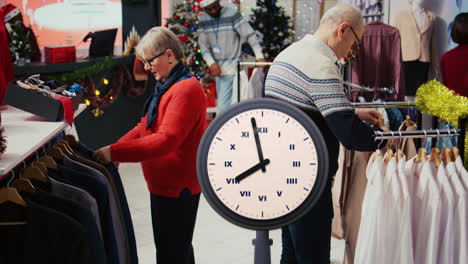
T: 7:58
